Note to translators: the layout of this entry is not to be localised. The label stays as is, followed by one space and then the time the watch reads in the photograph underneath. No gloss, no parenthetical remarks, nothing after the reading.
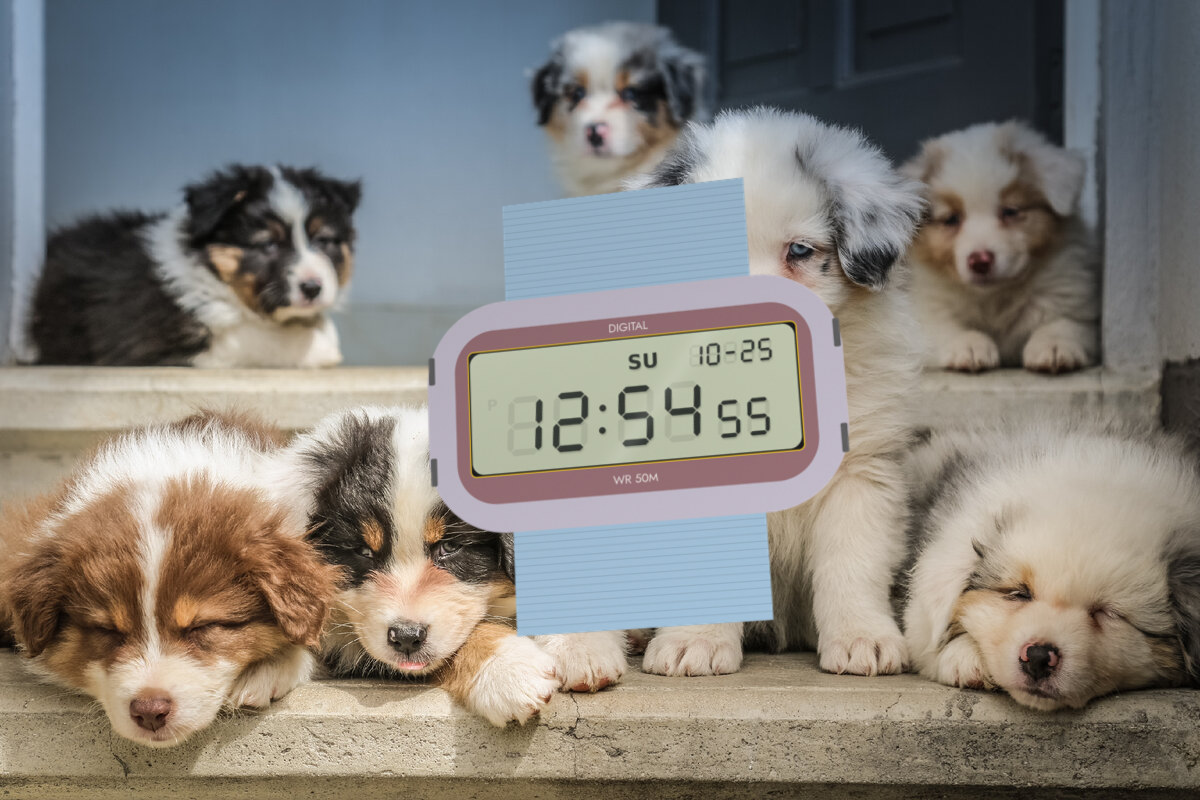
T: 12:54:55
